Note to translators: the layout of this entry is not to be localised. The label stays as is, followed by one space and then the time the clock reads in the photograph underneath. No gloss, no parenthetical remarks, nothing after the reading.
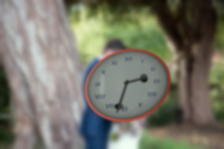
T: 2:32
